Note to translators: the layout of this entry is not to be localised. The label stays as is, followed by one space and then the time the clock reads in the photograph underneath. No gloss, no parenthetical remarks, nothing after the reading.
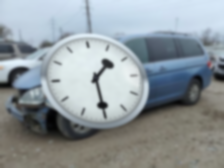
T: 1:30
